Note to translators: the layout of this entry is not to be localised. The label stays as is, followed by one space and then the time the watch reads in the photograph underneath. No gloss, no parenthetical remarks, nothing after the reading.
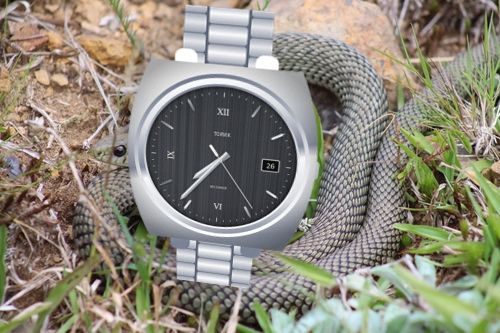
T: 7:36:24
